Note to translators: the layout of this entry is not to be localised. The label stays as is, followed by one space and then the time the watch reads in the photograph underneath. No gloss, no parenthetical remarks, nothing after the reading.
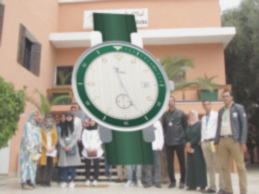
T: 11:26
